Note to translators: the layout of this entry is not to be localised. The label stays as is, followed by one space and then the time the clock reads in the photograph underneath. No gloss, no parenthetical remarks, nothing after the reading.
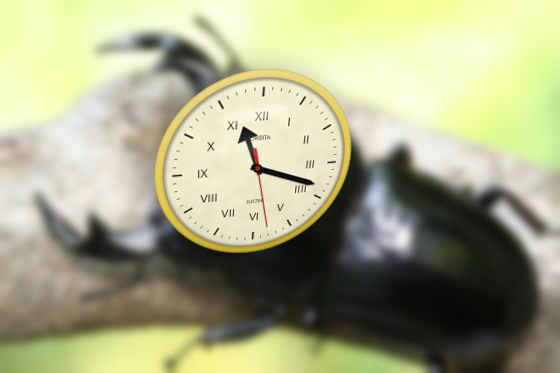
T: 11:18:28
